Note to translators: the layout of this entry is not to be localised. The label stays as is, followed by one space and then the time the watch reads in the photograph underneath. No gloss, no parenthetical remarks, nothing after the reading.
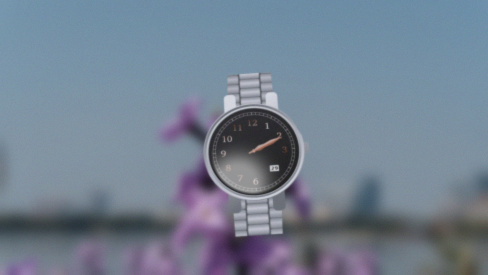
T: 2:11
